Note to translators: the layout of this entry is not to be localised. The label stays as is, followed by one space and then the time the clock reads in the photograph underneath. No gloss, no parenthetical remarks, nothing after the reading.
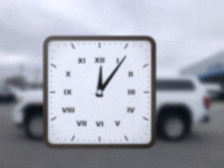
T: 12:06
